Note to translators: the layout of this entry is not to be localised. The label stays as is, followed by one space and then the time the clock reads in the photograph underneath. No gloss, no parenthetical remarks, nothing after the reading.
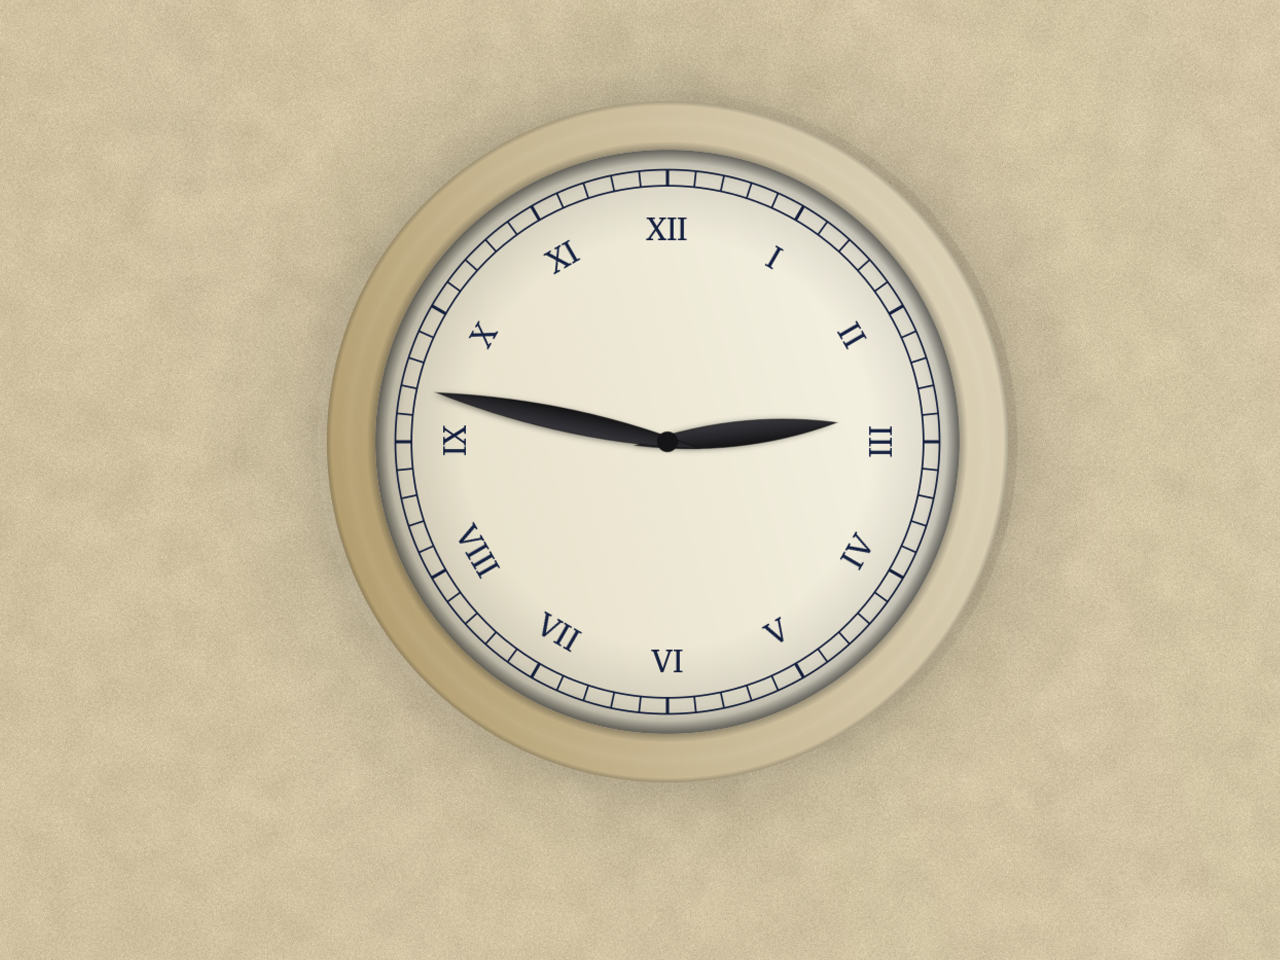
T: 2:47
